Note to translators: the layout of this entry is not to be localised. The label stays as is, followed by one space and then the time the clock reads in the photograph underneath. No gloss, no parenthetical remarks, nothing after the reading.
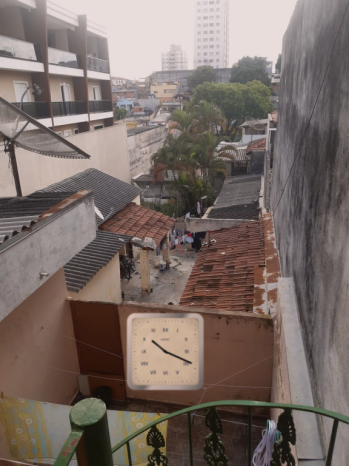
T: 10:19
